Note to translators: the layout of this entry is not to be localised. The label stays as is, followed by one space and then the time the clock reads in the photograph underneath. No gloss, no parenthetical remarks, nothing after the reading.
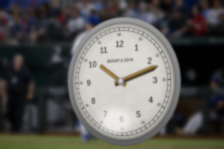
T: 10:12
